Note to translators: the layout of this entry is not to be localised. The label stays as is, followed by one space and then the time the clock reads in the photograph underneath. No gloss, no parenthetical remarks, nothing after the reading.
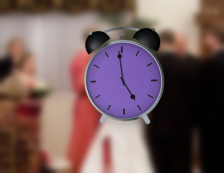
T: 4:59
